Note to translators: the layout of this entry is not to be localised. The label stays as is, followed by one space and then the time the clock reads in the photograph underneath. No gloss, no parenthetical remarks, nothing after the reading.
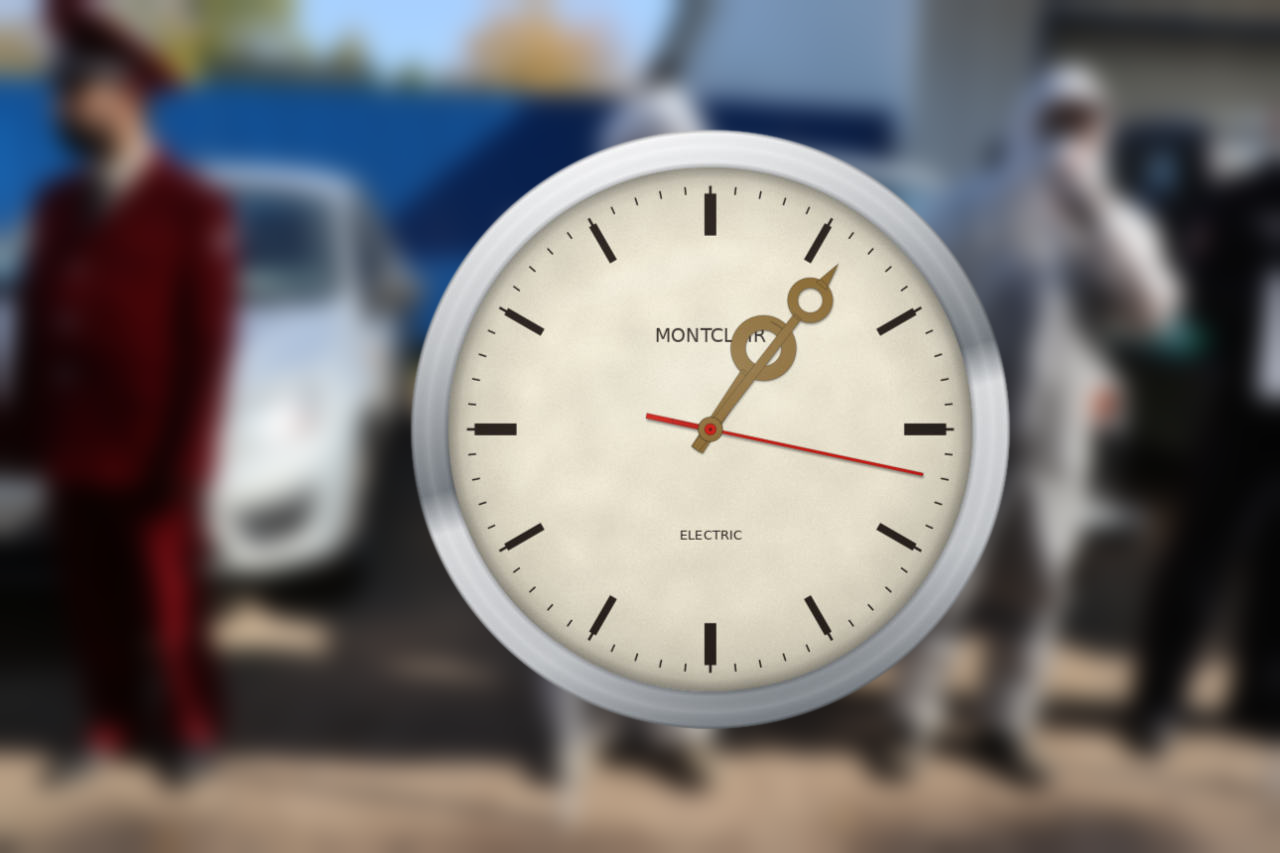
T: 1:06:17
